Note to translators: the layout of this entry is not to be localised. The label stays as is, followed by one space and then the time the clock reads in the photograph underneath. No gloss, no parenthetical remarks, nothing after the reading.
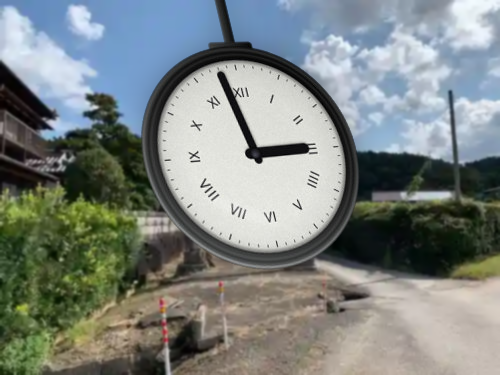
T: 2:58
